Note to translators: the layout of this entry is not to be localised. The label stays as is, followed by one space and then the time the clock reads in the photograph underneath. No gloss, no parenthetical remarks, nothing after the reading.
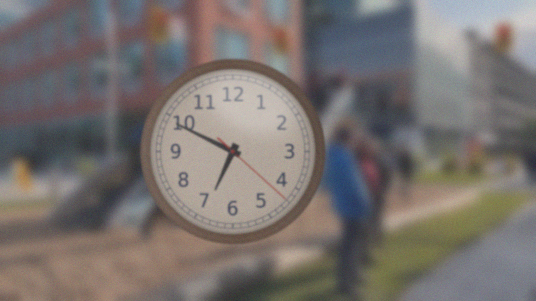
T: 6:49:22
